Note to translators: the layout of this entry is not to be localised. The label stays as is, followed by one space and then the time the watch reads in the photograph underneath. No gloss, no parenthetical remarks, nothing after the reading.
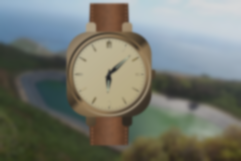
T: 6:08
